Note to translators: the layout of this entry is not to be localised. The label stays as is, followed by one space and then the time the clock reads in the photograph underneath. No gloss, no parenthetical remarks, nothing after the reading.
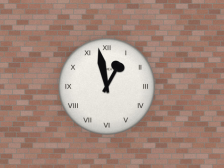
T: 12:58
